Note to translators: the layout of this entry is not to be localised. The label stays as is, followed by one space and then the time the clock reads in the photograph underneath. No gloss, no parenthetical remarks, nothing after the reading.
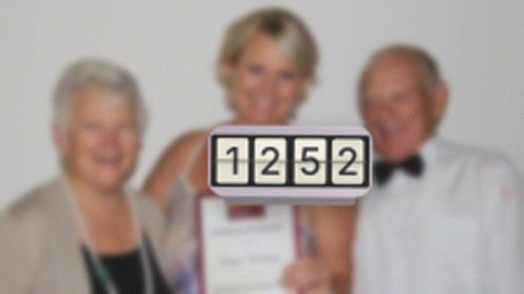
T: 12:52
